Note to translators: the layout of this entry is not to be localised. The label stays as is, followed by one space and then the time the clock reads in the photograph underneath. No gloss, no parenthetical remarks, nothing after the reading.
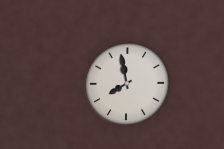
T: 7:58
